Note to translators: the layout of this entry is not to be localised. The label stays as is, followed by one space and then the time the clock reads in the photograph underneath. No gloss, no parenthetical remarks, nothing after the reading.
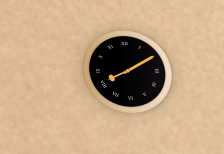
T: 8:10
